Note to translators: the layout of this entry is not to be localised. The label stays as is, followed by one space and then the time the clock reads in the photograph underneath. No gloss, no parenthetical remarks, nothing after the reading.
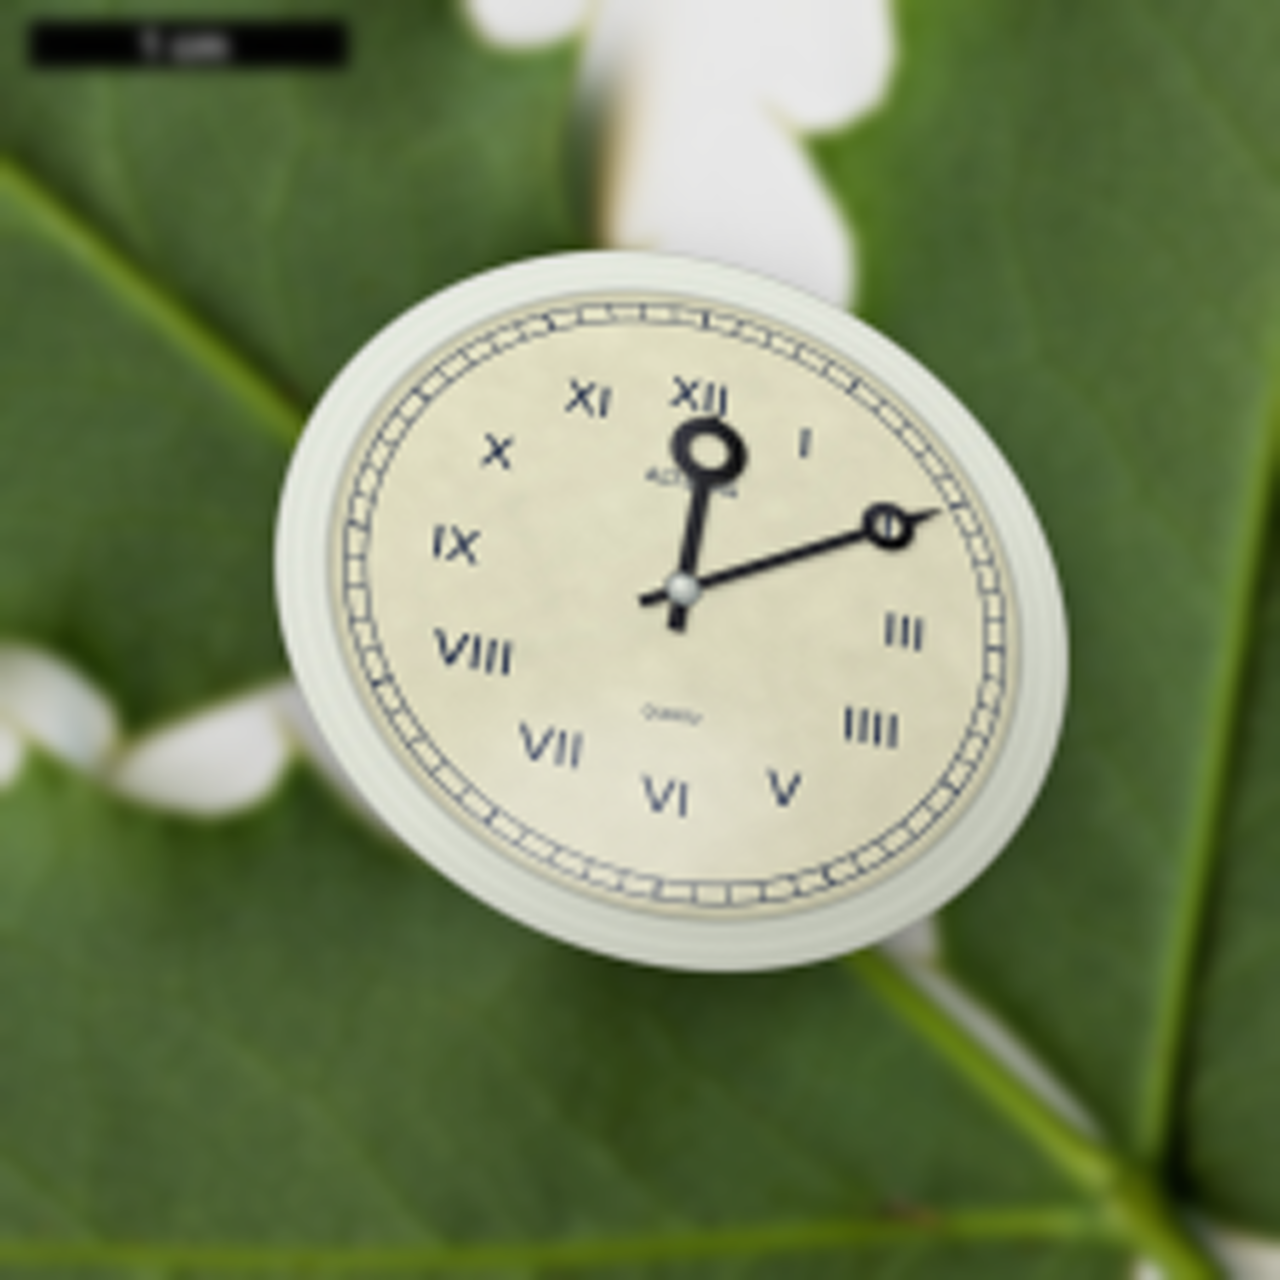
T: 12:10
